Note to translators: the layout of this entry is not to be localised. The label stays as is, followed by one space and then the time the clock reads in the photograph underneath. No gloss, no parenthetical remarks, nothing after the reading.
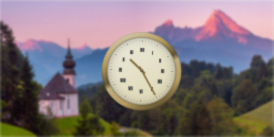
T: 10:25
